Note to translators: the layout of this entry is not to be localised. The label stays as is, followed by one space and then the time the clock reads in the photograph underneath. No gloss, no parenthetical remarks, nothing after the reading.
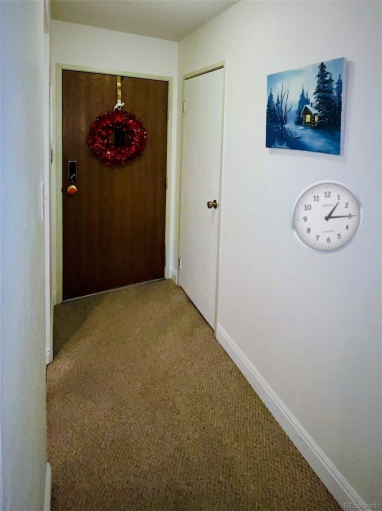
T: 1:15
